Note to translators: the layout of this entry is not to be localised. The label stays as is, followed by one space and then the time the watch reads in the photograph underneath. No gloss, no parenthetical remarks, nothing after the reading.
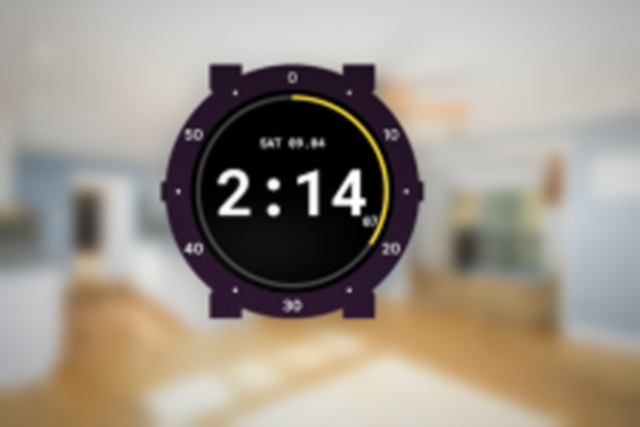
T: 2:14
